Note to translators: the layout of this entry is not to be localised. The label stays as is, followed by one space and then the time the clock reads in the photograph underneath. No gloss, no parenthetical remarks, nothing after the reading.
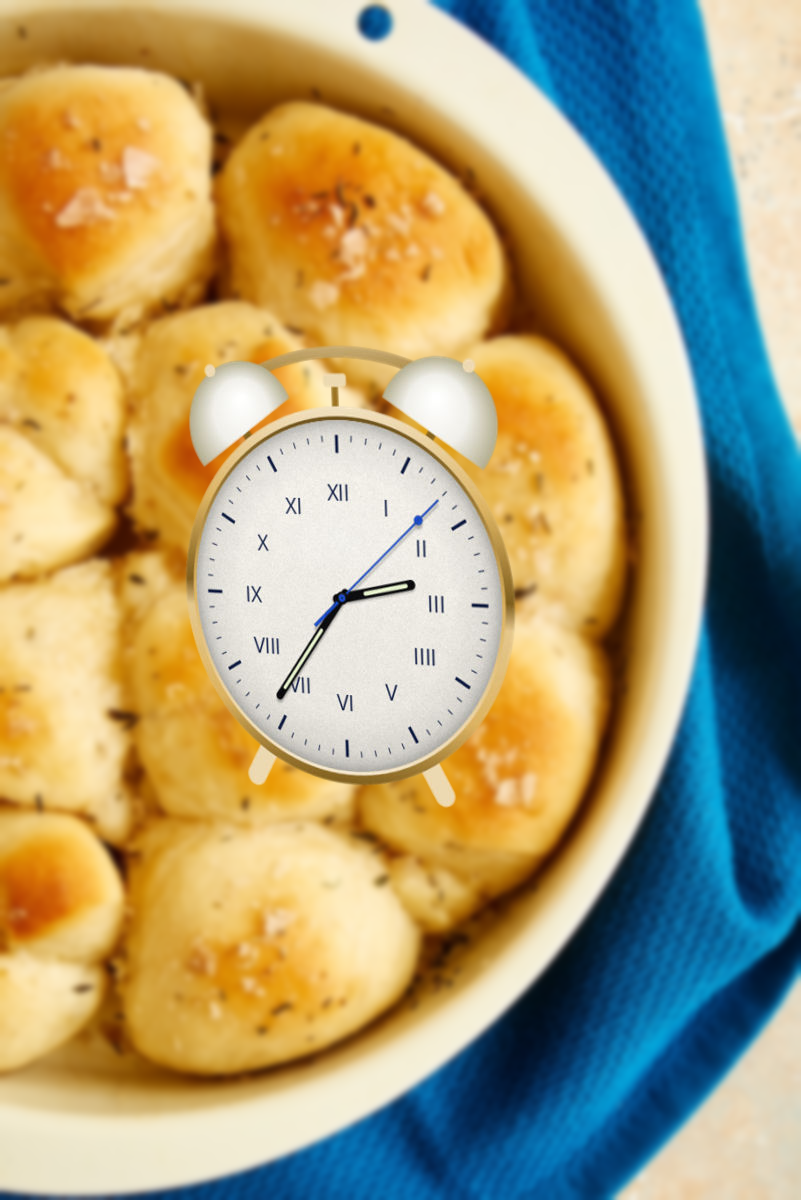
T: 2:36:08
